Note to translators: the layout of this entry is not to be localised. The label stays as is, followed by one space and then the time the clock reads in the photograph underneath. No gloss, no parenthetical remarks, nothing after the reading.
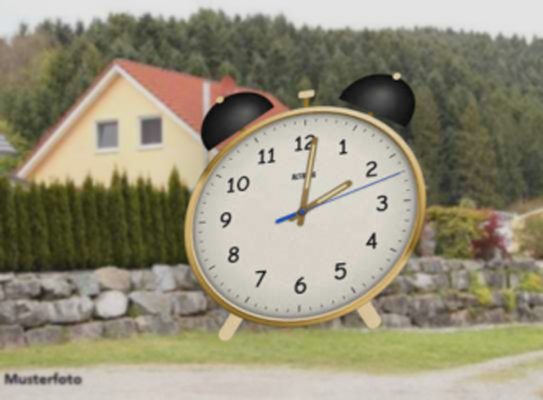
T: 2:01:12
